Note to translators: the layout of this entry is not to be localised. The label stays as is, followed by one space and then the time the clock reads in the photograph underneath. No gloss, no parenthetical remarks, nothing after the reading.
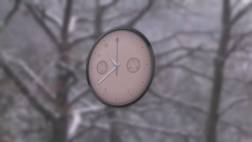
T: 10:39
